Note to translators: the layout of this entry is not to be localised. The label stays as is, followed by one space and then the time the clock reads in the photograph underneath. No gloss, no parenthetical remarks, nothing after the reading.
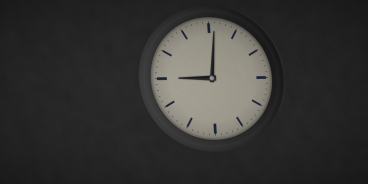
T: 9:01
